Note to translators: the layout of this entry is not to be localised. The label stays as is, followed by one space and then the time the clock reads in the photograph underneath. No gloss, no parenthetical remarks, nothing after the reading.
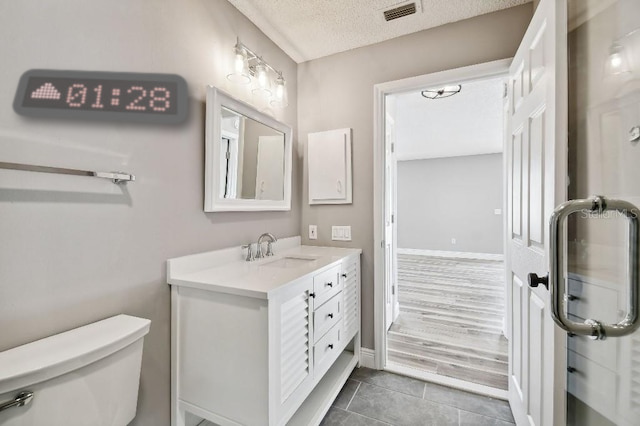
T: 1:28
